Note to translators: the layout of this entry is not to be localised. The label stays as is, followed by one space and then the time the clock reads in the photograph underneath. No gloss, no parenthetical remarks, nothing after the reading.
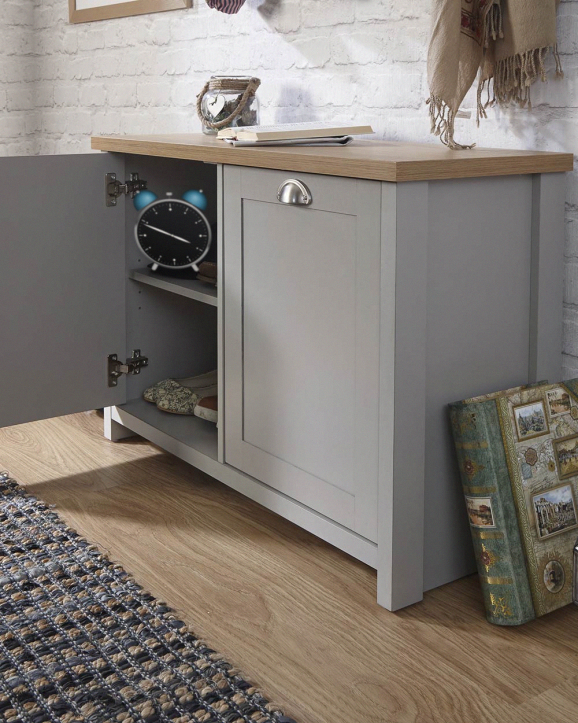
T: 3:49
